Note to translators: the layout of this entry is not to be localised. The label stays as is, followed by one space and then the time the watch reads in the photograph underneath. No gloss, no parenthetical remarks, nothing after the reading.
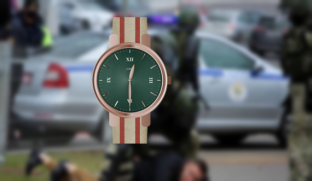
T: 12:30
